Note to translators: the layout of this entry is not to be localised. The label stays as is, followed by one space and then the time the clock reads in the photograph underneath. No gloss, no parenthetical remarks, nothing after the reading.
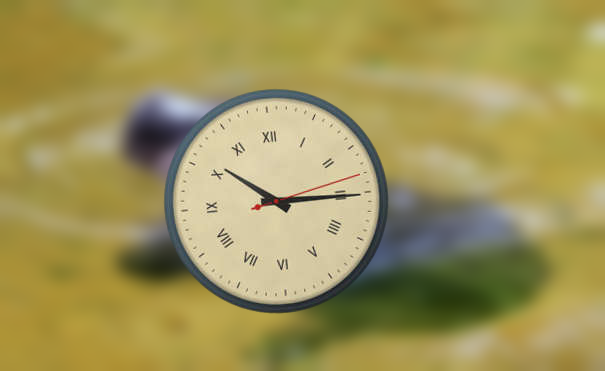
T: 10:15:13
